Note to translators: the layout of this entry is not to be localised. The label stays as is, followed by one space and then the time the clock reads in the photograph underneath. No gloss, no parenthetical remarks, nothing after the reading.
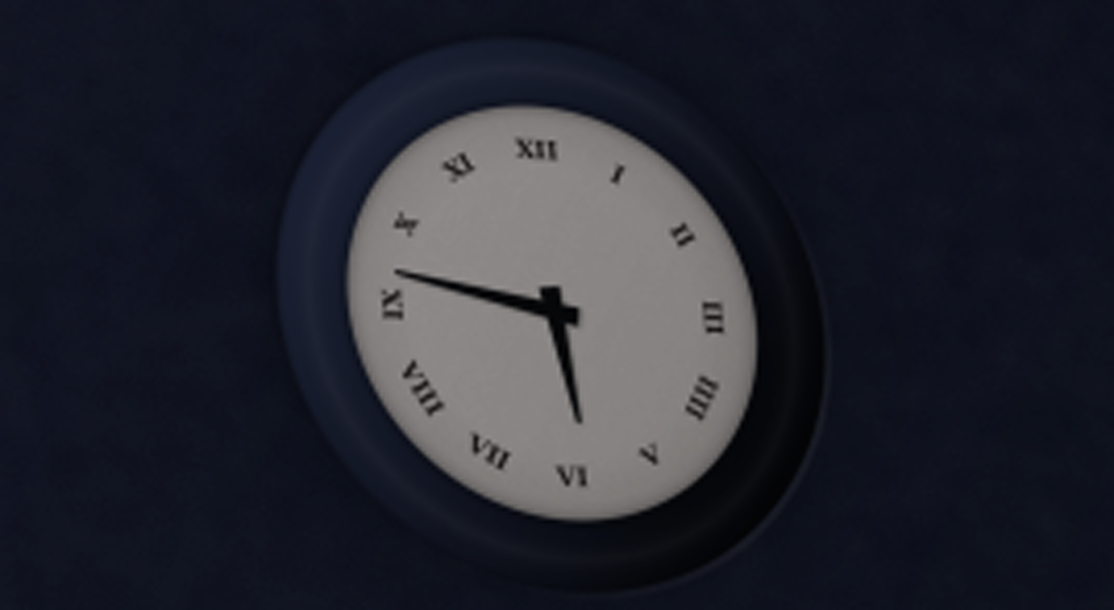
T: 5:47
